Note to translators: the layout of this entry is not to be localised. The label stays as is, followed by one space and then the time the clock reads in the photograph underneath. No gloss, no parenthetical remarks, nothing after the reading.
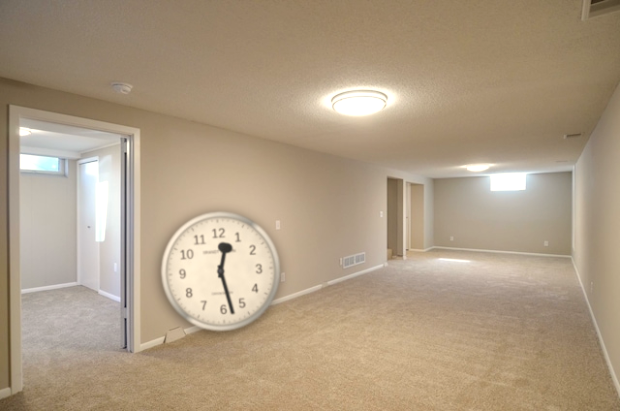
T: 12:28
